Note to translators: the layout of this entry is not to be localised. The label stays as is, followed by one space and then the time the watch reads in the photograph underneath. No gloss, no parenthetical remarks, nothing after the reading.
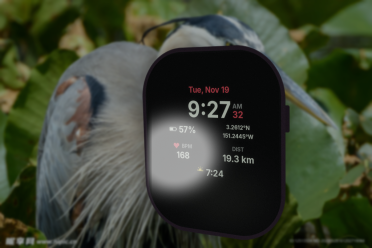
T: 9:27:32
